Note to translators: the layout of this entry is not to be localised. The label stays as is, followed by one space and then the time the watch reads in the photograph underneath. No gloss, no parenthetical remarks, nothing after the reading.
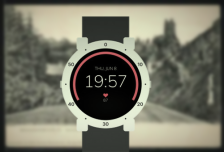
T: 19:57
